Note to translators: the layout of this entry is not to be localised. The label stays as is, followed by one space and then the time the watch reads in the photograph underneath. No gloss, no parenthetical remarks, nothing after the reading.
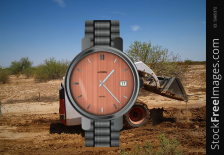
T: 1:23
